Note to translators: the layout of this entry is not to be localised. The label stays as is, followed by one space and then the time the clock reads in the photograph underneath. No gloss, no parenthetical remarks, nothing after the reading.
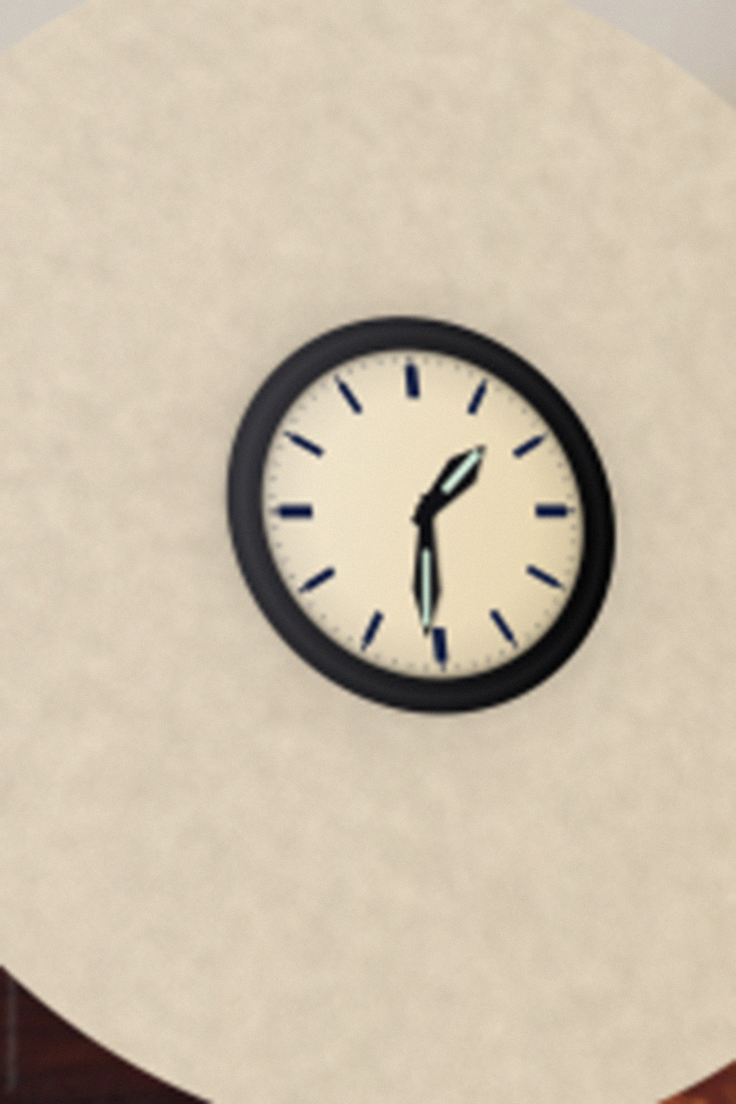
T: 1:31
